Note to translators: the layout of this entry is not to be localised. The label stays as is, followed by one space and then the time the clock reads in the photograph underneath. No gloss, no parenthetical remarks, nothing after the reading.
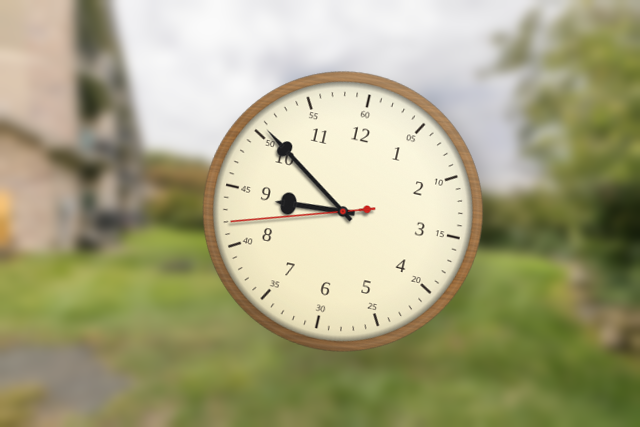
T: 8:50:42
